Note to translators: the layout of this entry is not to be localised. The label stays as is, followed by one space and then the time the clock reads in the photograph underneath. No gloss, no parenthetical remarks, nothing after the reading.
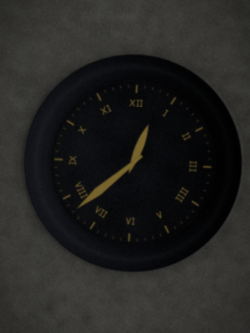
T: 12:38
